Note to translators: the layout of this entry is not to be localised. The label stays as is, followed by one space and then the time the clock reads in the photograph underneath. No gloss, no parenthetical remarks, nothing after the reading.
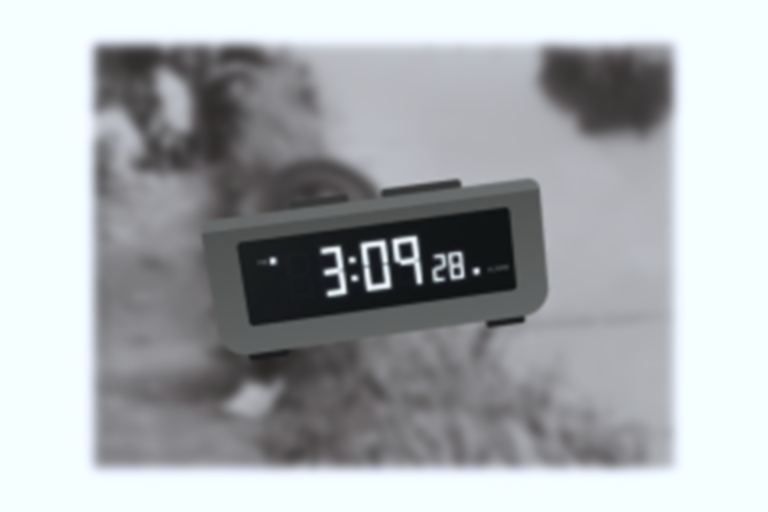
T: 3:09:28
